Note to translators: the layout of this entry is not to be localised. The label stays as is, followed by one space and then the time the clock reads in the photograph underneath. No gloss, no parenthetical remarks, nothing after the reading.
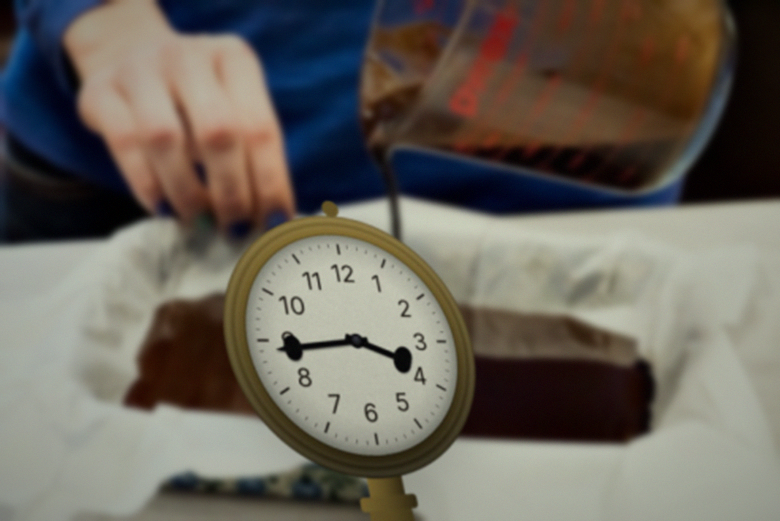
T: 3:44
